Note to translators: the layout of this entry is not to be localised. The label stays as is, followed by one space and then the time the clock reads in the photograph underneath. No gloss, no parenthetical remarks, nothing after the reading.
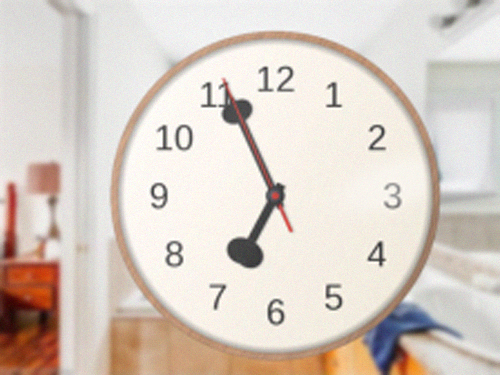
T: 6:55:56
